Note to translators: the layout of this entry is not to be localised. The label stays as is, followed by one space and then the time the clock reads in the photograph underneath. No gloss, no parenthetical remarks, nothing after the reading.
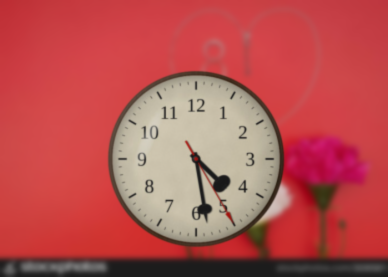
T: 4:28:25
